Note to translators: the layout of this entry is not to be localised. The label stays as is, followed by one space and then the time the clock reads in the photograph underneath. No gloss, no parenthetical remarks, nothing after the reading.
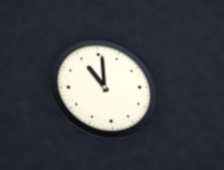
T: 11:01
